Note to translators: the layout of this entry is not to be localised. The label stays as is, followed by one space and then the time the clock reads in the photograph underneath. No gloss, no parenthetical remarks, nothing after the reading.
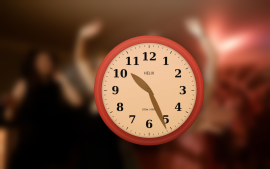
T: 10:26
